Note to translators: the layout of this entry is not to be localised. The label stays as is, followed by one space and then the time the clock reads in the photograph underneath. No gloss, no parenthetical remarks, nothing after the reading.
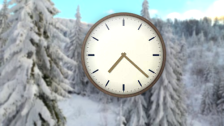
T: 7:22
